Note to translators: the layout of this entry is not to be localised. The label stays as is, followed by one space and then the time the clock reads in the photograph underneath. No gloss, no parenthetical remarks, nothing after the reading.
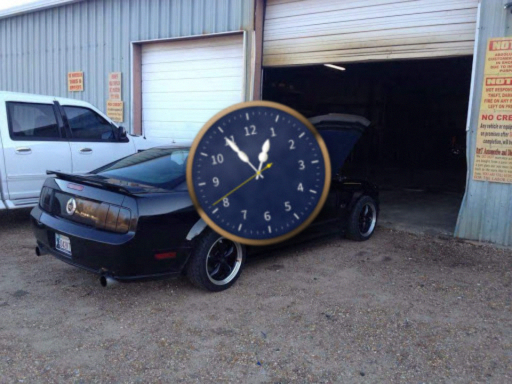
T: 12:54:41
